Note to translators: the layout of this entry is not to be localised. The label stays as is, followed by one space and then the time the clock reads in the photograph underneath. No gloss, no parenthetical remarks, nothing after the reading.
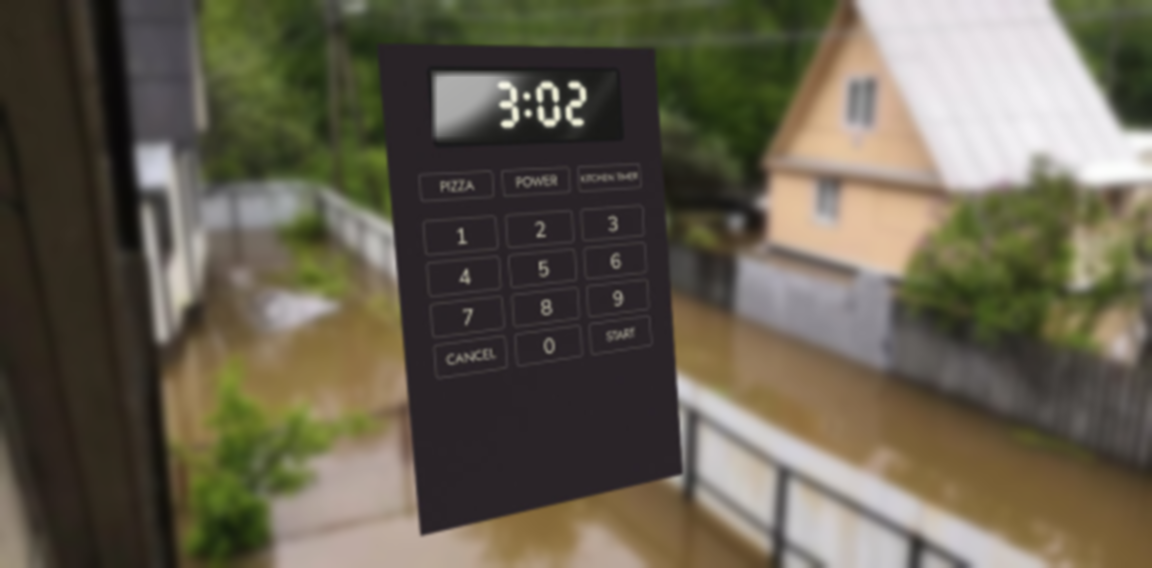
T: 3:02
